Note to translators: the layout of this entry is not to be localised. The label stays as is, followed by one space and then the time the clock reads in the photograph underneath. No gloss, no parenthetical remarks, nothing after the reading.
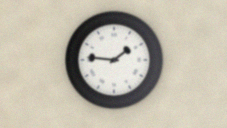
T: 1:46
